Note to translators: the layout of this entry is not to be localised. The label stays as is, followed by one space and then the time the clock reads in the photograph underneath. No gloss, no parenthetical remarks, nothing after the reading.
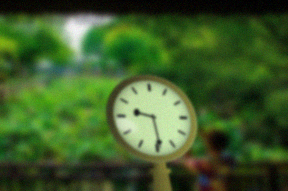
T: 9:29
